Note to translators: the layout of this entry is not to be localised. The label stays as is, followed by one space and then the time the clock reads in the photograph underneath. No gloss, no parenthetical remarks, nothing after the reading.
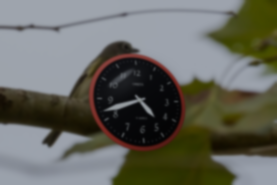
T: 4:42
